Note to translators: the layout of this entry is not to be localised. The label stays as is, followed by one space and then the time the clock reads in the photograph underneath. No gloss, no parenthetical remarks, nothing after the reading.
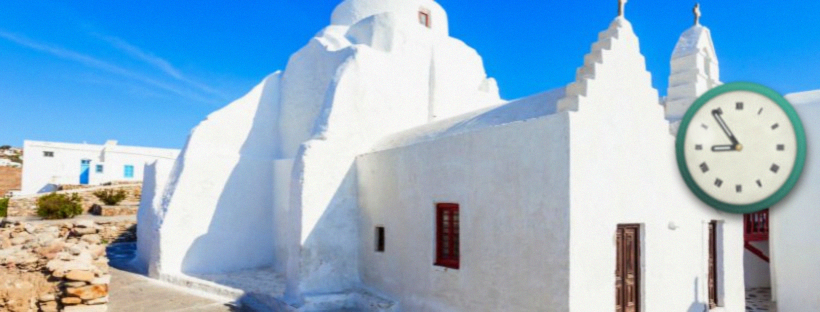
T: 8:54
